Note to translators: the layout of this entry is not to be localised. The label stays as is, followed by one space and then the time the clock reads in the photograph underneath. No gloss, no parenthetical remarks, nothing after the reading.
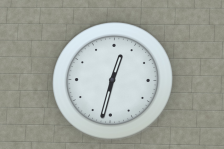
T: 12:32
